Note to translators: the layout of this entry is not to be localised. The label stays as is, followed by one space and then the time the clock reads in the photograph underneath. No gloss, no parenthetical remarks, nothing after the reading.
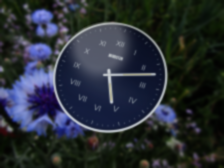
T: 5:12
